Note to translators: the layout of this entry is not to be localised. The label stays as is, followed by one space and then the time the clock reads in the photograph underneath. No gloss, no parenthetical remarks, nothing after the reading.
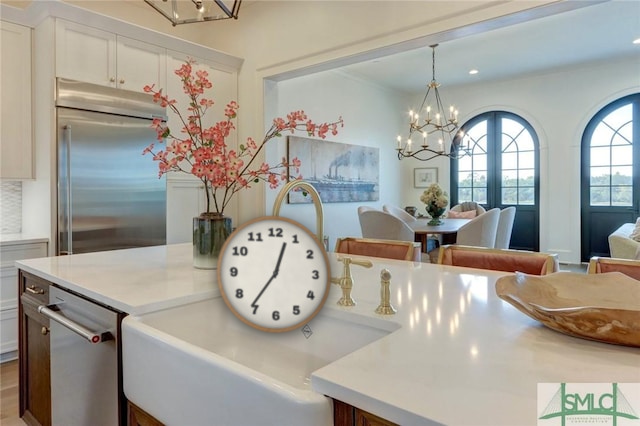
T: 12:36
